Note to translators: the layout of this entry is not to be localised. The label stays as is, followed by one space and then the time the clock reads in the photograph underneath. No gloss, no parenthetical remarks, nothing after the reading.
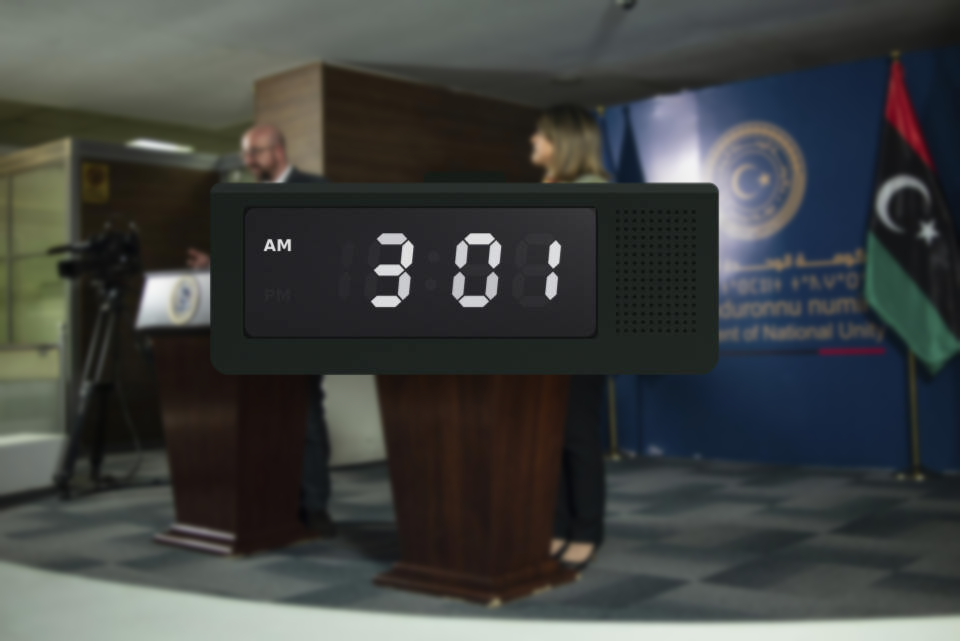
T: 3:01
